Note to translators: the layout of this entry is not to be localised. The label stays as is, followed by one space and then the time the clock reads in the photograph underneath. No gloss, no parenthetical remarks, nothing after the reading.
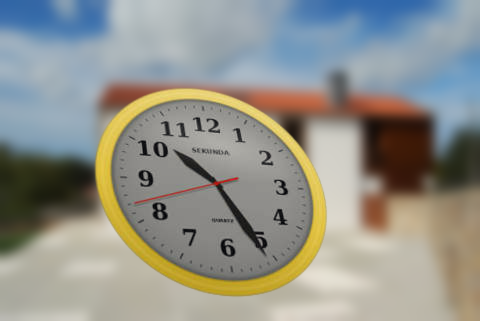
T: 10:25:42
